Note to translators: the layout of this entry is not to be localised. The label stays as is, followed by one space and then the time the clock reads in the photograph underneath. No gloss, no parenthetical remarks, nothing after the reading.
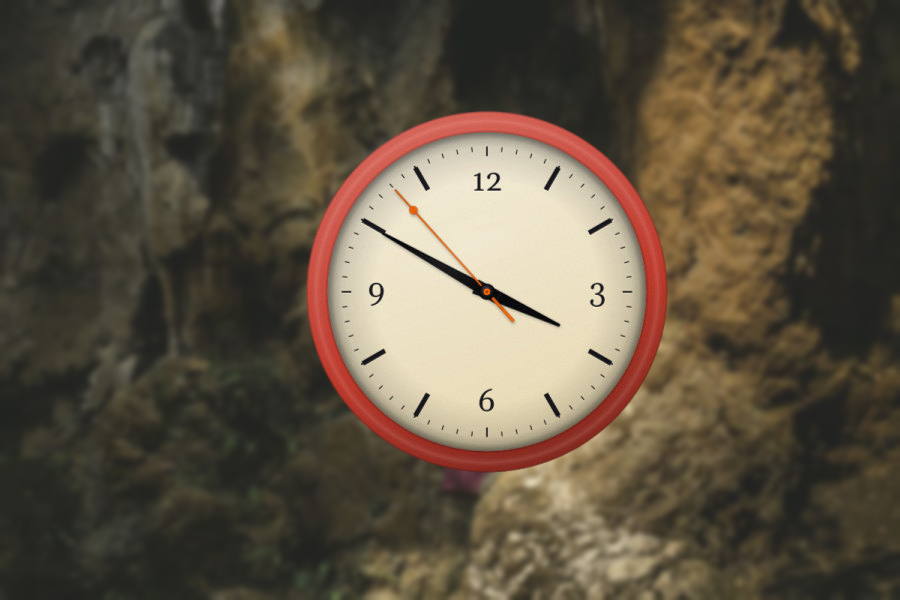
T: 3:49:53
